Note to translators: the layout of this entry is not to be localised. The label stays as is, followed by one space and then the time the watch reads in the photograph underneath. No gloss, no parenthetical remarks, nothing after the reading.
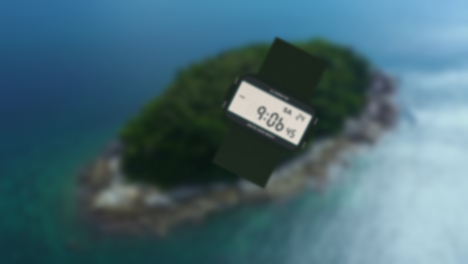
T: 9:06
